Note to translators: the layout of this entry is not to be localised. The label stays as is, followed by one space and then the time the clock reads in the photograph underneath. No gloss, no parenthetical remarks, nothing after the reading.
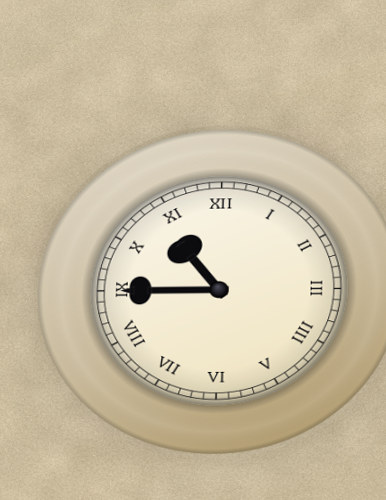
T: 10:45
